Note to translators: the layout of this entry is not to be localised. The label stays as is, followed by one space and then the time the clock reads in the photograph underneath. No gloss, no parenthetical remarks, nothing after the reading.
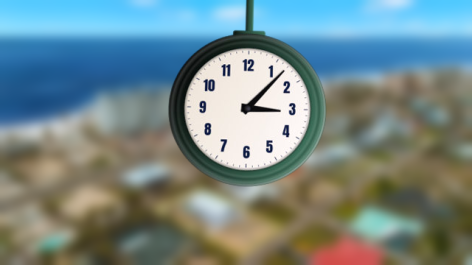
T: 3:07
